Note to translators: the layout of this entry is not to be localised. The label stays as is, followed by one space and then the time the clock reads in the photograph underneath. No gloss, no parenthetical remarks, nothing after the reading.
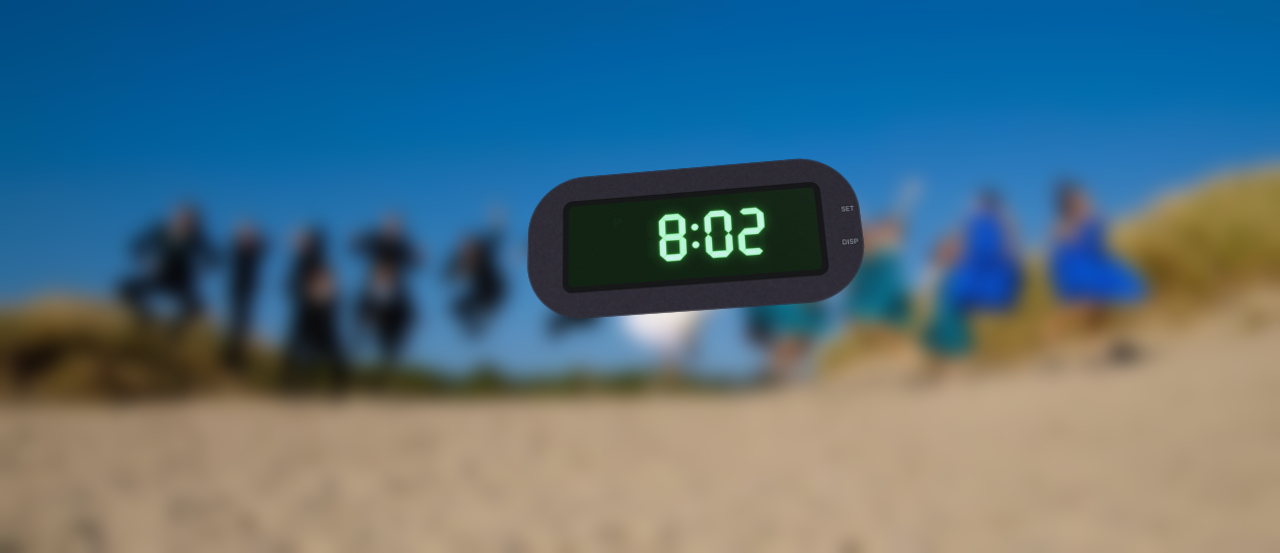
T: 8:02
